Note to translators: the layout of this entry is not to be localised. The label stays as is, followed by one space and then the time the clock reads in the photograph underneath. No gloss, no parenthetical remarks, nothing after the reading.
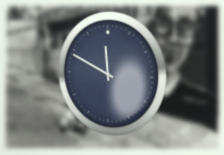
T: 11:49
